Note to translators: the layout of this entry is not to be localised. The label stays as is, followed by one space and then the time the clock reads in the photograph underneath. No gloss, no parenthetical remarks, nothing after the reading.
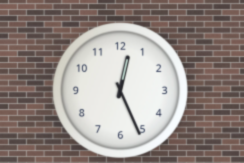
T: 12:26
